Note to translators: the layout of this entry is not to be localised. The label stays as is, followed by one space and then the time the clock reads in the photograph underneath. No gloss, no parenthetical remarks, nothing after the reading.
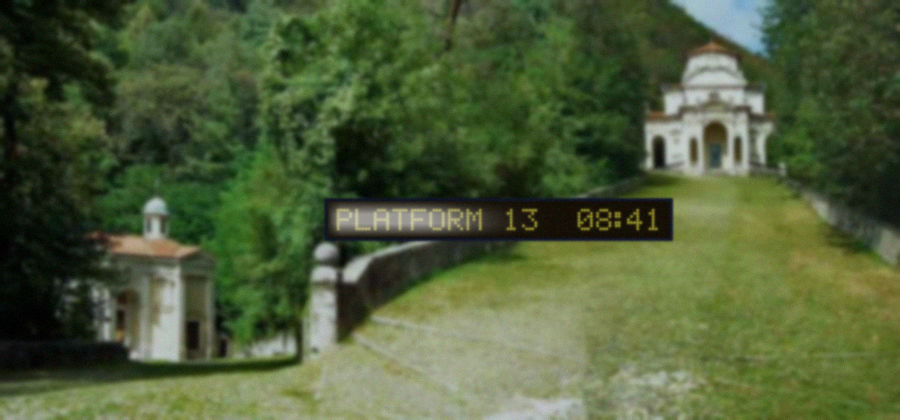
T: 8:41
